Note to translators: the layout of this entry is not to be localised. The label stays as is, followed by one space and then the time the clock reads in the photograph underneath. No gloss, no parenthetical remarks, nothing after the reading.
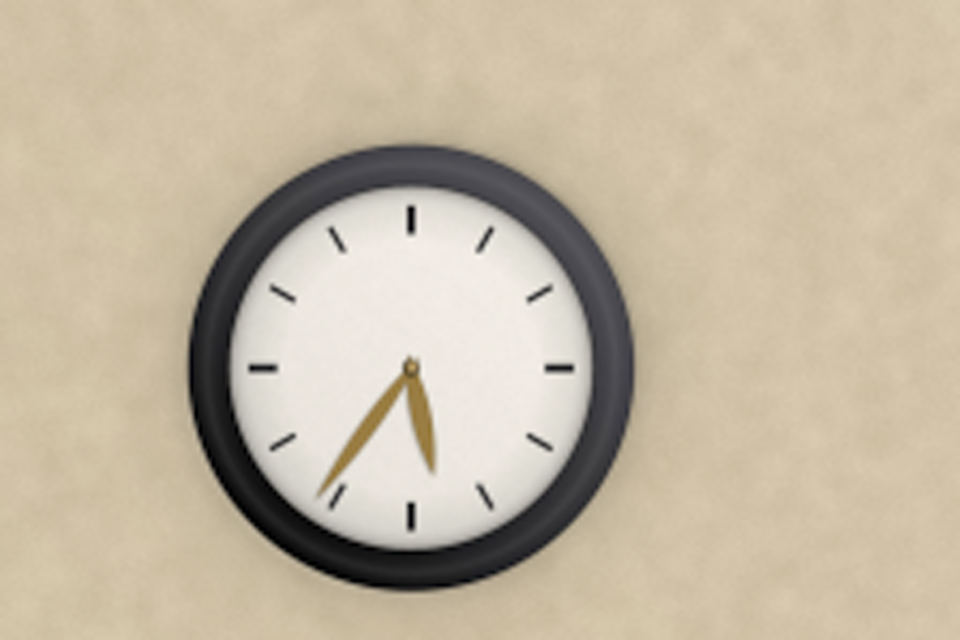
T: 5:36
